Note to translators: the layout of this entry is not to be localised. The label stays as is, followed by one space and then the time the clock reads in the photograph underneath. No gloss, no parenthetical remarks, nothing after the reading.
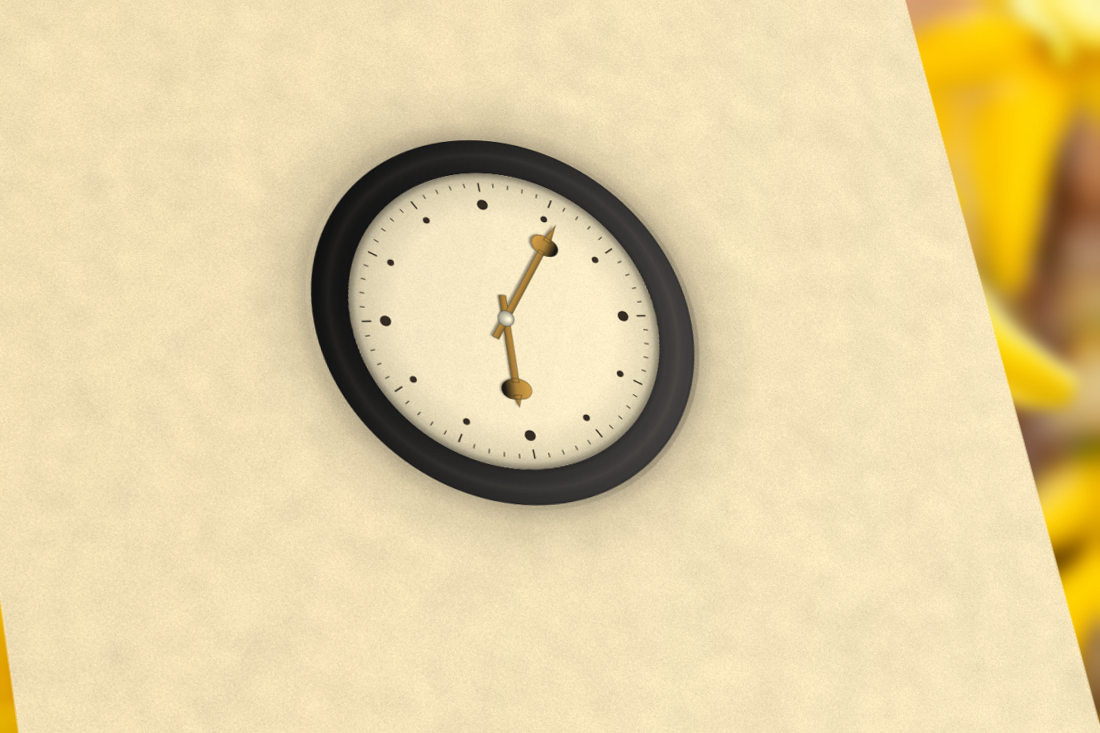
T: 6:06
